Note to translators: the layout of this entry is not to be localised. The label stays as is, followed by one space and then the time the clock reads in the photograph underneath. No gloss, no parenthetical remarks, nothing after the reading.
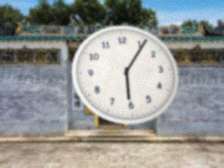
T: 6:06
